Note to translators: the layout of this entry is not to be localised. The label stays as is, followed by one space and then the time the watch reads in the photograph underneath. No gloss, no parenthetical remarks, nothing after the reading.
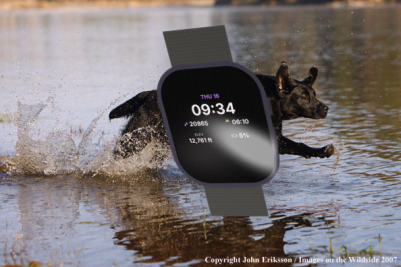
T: 9:34
